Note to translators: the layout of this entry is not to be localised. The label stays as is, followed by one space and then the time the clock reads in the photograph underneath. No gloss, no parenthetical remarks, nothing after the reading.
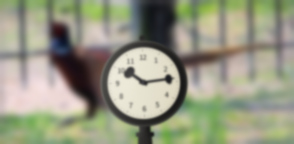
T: 10:14
